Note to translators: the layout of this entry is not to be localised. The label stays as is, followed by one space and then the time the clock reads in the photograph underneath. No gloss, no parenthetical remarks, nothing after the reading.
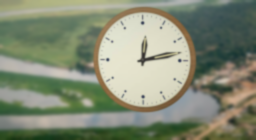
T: 12:13
